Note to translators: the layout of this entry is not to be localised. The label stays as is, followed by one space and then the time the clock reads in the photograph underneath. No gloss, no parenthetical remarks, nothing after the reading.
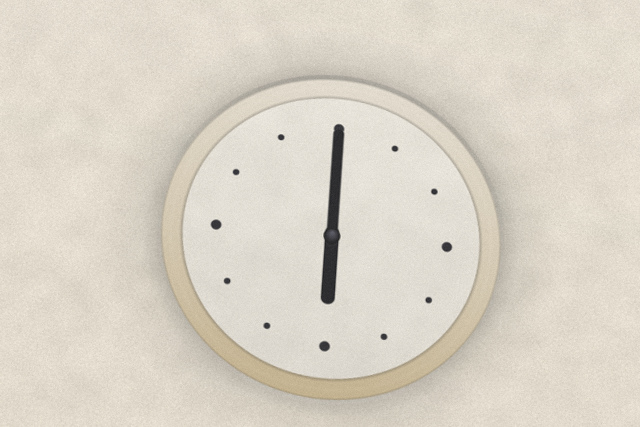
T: 6:00
